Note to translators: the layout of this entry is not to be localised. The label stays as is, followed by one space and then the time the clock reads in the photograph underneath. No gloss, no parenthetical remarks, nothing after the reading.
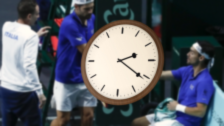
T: 2:21
